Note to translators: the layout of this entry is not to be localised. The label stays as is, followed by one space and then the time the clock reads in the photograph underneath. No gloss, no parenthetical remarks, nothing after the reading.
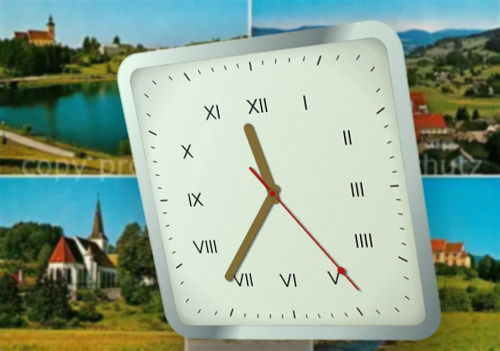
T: 11:36:24
